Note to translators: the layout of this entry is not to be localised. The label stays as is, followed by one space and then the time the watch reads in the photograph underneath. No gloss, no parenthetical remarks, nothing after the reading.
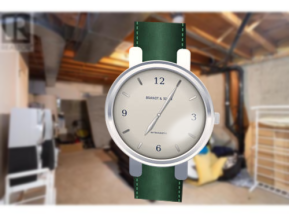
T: 7:05
